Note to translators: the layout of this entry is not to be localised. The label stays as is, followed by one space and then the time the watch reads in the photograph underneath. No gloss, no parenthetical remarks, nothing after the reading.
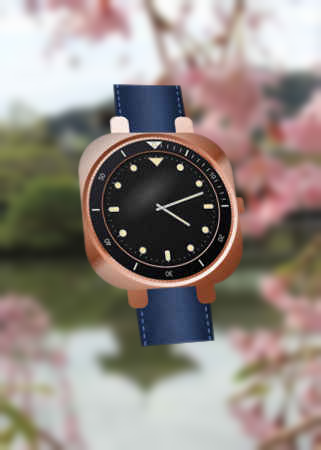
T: 4:12
